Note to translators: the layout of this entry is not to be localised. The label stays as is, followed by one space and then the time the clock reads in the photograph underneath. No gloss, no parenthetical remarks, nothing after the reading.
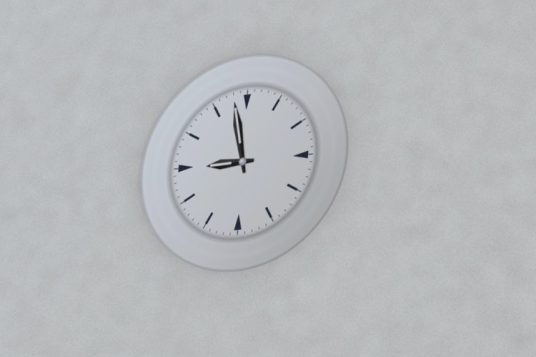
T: 8:58
